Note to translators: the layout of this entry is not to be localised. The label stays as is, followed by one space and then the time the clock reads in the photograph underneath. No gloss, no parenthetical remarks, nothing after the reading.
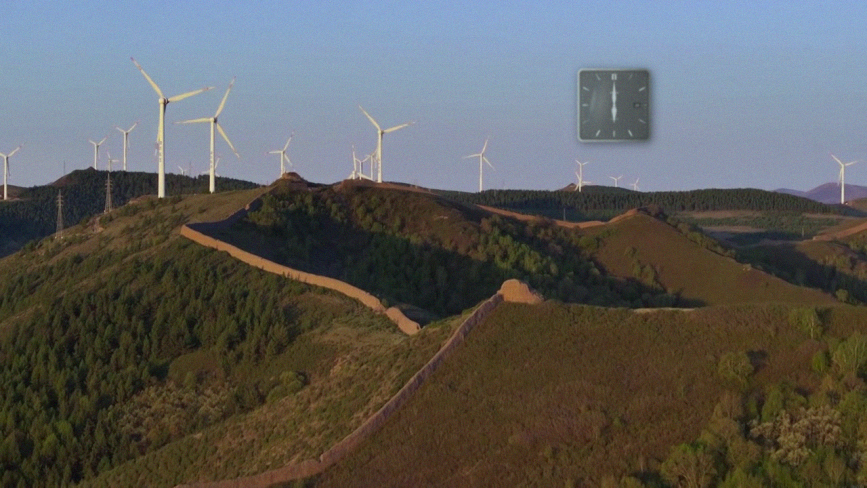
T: 6:00
